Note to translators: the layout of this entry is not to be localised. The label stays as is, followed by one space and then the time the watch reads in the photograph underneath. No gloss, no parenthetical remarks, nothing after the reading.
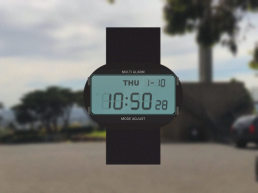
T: 10:50:28
